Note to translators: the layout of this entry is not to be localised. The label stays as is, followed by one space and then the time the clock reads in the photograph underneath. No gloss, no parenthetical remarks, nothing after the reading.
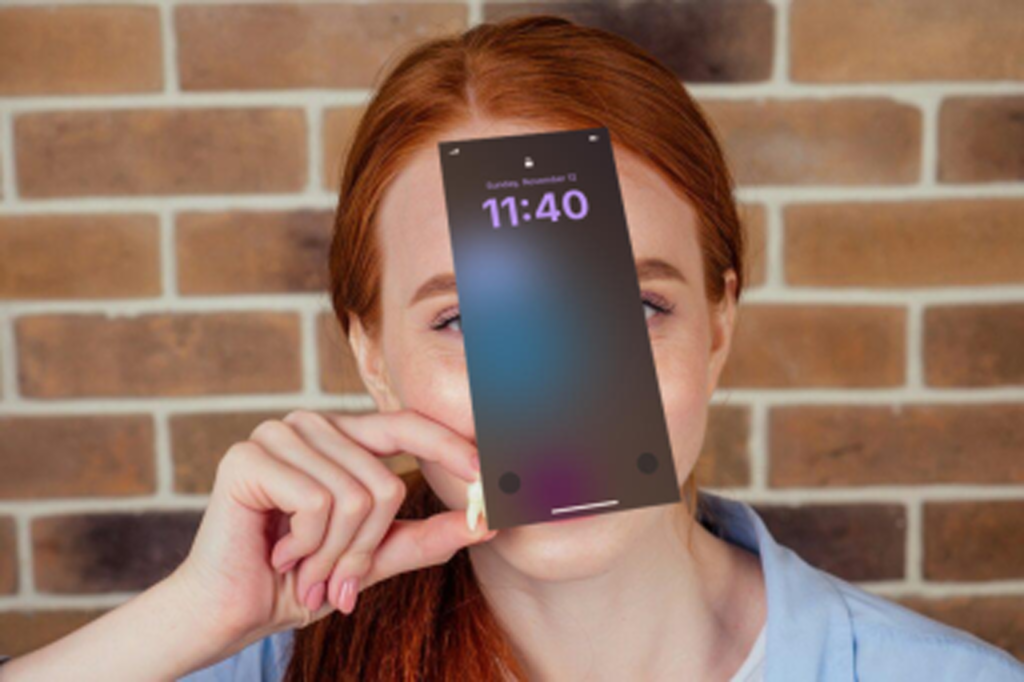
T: 11:40
